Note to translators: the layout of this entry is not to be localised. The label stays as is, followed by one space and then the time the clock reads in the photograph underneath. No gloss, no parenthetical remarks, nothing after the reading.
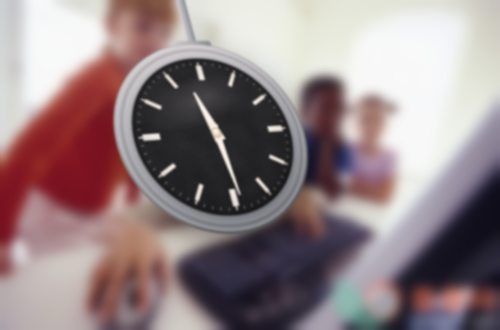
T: 11:29
